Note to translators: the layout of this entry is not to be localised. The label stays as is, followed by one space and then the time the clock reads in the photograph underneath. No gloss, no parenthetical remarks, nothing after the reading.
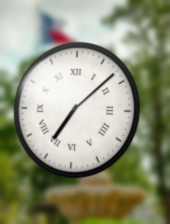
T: 7:08
